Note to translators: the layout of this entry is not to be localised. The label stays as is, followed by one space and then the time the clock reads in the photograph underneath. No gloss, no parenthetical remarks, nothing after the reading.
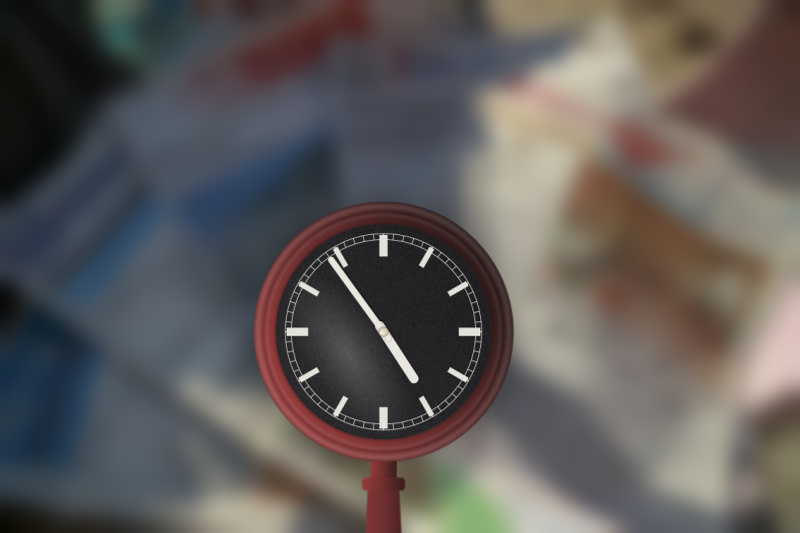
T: 4:54
